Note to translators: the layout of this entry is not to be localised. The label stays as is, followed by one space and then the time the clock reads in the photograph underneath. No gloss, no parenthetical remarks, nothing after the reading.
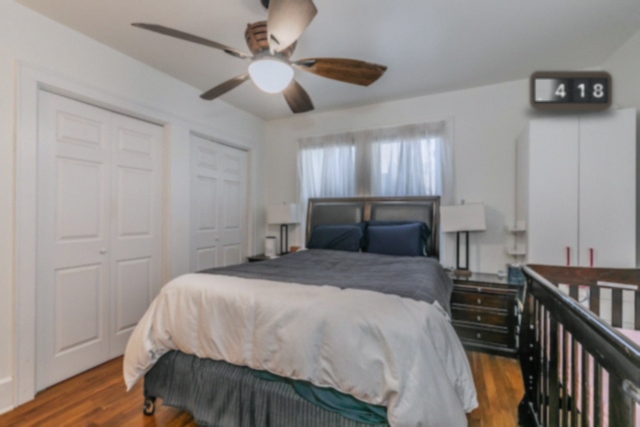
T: 4:18
